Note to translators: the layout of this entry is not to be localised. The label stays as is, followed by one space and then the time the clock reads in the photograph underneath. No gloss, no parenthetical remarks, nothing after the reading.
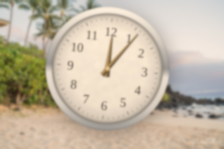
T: 12:06
